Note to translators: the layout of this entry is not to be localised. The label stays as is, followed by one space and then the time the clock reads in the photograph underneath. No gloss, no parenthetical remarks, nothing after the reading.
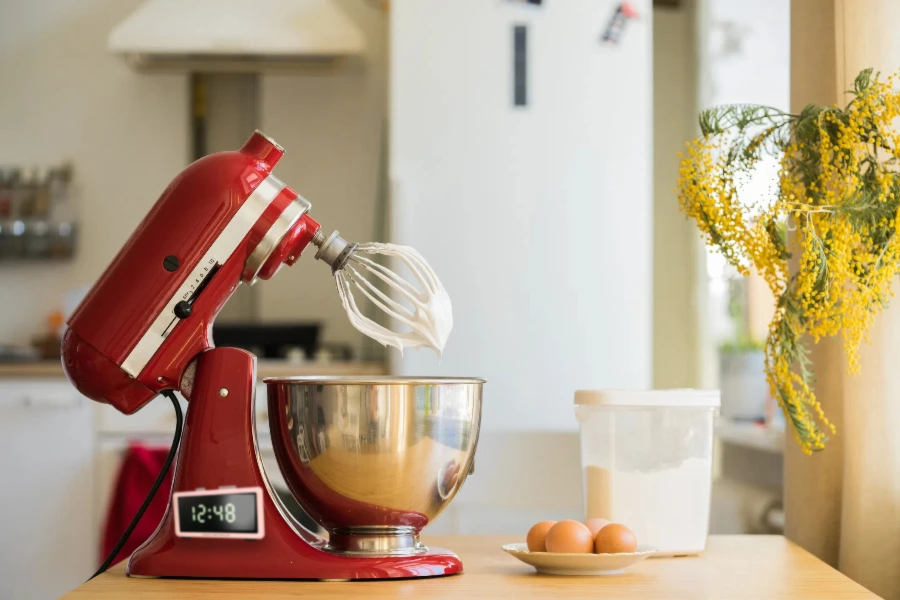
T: 12:48
